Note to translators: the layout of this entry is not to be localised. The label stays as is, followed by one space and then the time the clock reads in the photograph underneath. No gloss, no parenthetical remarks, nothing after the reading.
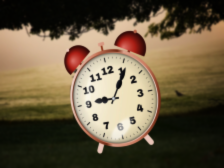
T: 9:06
